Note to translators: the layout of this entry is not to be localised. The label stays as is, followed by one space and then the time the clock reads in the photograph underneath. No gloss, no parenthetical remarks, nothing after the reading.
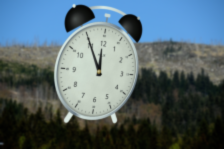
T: 11:55
